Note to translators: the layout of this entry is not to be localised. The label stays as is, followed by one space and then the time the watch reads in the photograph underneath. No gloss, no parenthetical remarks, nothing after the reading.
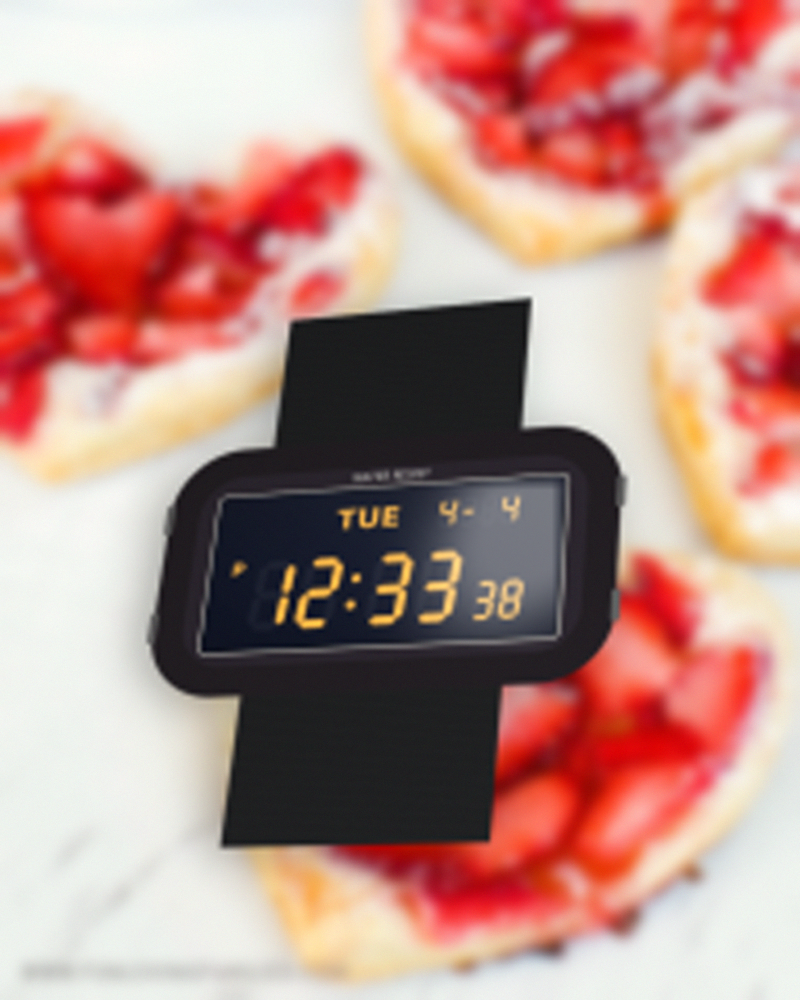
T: 12:33:38
